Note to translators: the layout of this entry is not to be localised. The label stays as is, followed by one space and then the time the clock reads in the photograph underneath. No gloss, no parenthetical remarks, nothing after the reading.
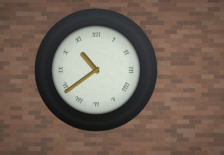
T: 10:39
